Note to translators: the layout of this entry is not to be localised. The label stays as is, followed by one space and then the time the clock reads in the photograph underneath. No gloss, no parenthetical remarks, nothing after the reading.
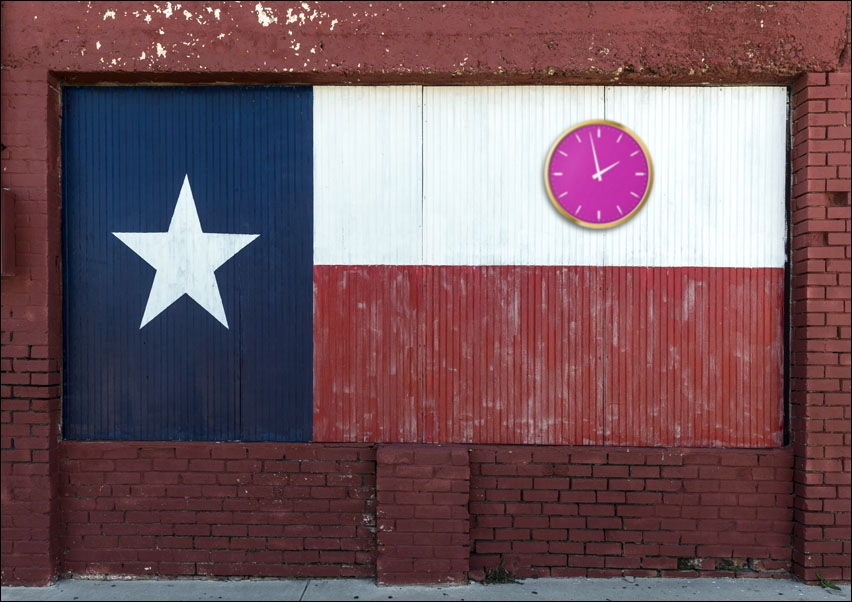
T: 1:58
